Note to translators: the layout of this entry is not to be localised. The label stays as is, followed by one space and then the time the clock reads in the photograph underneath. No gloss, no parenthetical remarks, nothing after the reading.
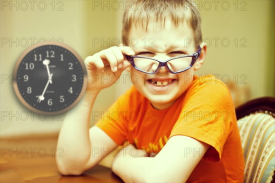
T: 11:34
